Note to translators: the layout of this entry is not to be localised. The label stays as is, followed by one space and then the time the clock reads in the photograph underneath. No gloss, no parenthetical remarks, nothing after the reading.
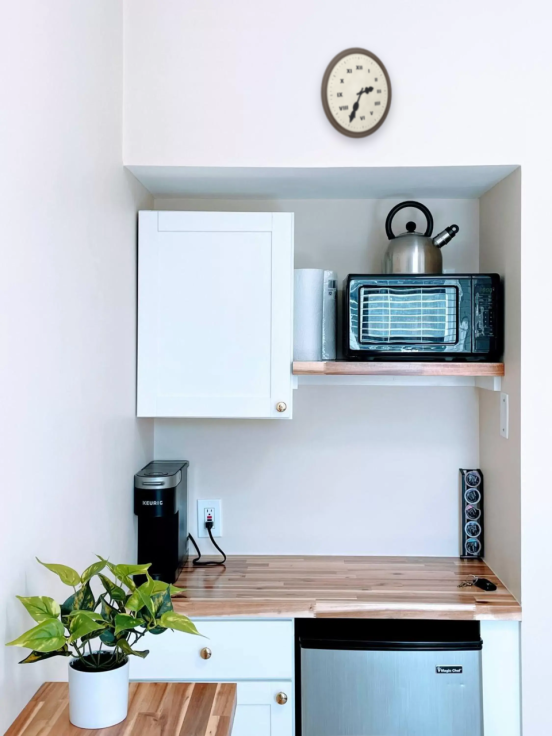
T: 2:35
